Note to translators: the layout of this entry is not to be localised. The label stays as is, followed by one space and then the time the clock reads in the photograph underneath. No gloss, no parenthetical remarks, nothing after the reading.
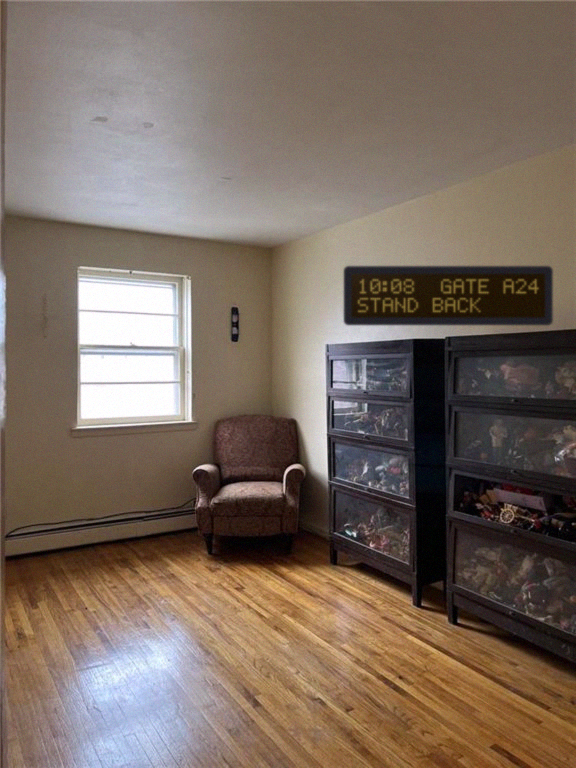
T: 10:08
